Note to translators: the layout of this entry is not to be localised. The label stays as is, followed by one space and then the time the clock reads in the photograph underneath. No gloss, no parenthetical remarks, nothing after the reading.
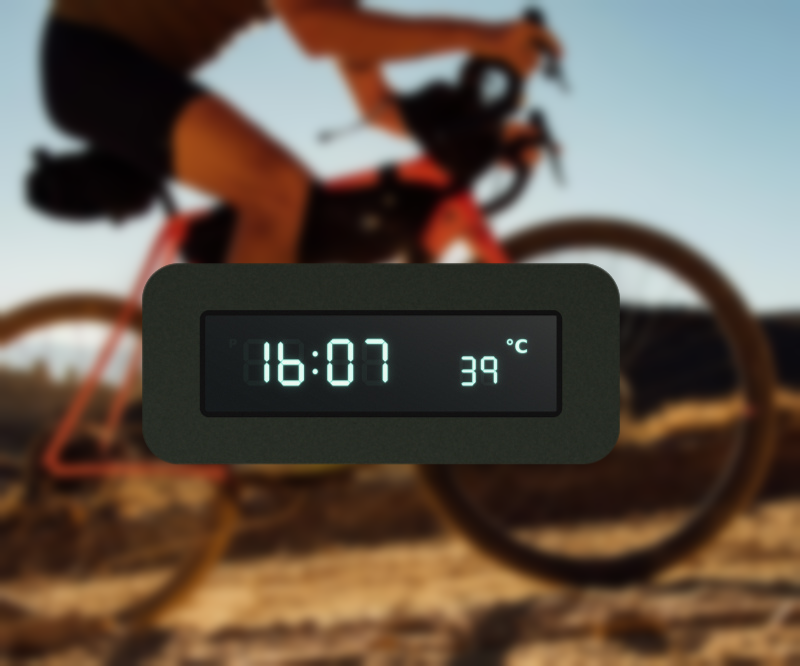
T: 16:07
